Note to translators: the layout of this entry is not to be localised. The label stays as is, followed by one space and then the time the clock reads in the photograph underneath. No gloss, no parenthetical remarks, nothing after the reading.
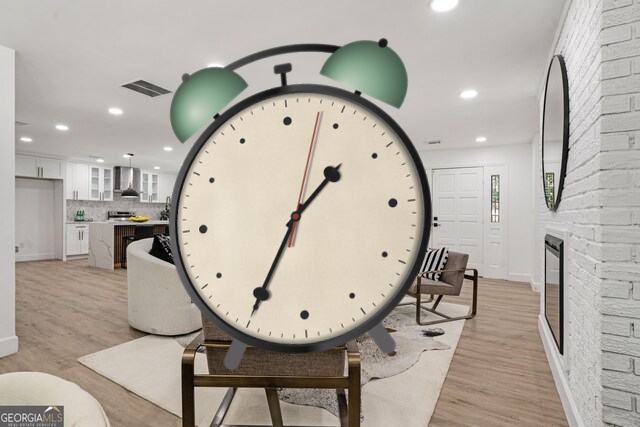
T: 1:35:03
